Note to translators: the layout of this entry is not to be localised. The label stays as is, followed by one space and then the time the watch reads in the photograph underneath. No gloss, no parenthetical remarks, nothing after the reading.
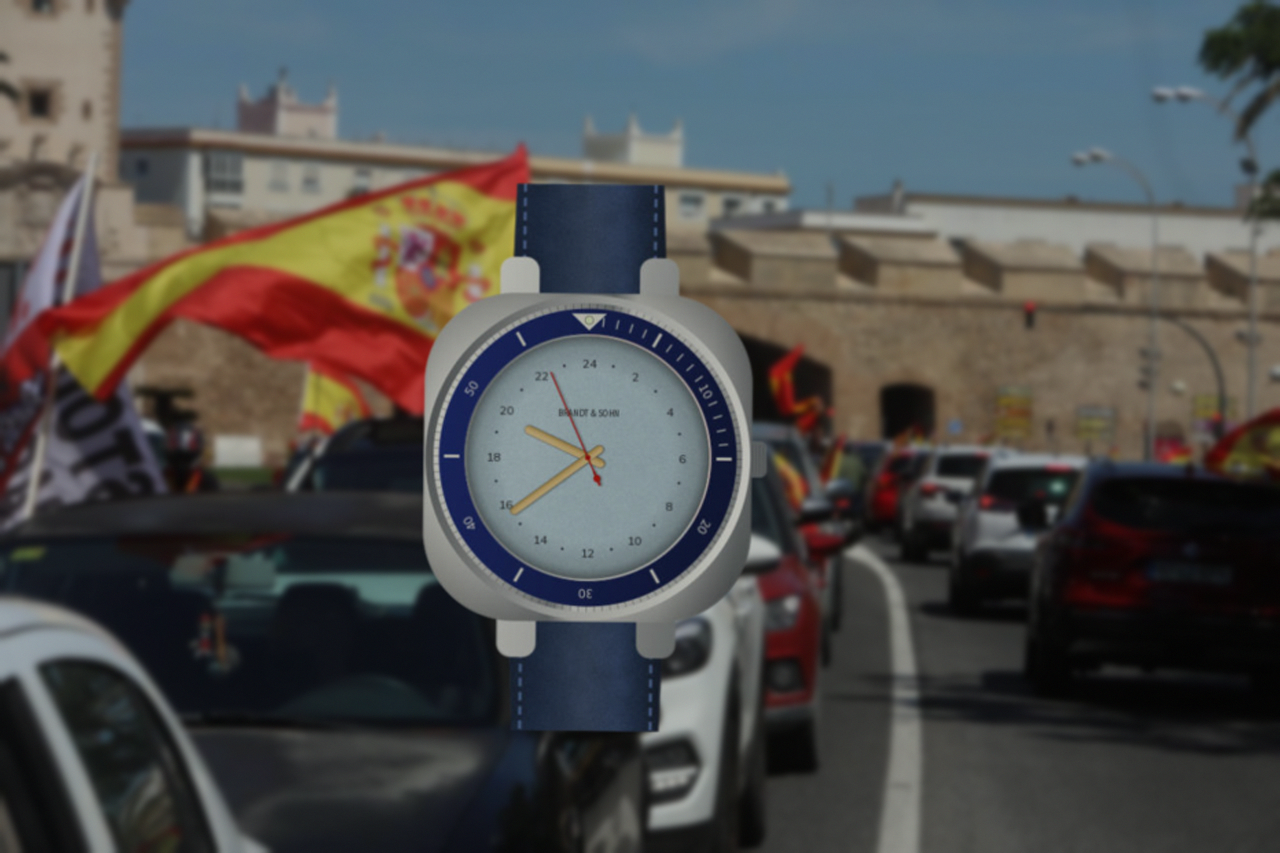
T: 19:38:56
